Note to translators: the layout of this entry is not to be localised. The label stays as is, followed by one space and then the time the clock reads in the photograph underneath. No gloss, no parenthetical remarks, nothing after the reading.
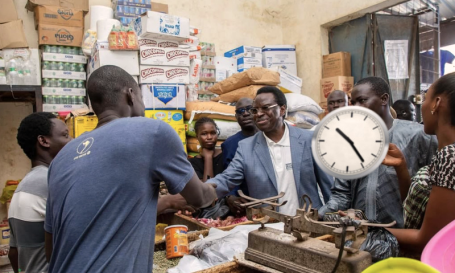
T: 10:24
